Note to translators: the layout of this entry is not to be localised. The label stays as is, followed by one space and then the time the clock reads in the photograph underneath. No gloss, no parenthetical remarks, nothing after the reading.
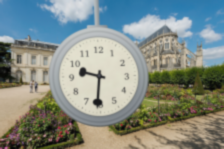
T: 9:31
